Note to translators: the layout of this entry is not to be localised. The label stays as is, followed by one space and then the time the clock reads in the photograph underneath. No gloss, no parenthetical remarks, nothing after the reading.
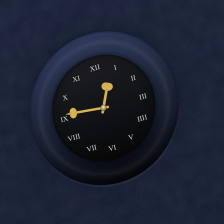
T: 12:46
